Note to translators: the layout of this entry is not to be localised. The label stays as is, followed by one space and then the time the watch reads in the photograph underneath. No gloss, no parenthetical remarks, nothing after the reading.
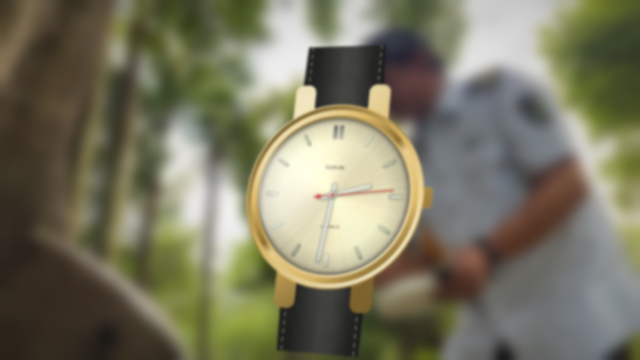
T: 2:31:14
